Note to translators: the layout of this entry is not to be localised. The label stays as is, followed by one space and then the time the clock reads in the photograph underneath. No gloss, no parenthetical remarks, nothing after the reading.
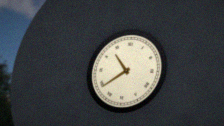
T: 10:39
